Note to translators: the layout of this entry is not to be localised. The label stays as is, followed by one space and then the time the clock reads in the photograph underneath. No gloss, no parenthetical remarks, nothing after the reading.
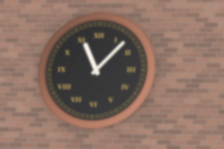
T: 11:07
